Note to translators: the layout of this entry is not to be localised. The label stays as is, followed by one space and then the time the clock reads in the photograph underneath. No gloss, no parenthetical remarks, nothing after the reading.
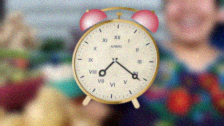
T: 7:21
